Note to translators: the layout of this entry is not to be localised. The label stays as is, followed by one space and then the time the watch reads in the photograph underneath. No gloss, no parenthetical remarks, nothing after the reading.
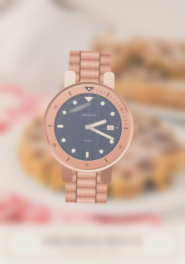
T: 2:19
